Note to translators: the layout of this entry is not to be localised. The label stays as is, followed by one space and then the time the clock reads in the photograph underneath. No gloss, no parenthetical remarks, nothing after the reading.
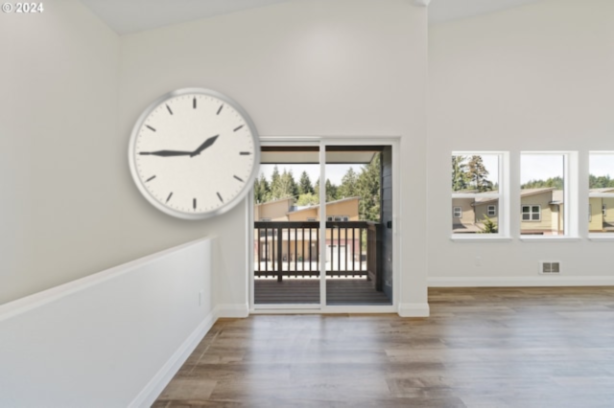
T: 1:45
